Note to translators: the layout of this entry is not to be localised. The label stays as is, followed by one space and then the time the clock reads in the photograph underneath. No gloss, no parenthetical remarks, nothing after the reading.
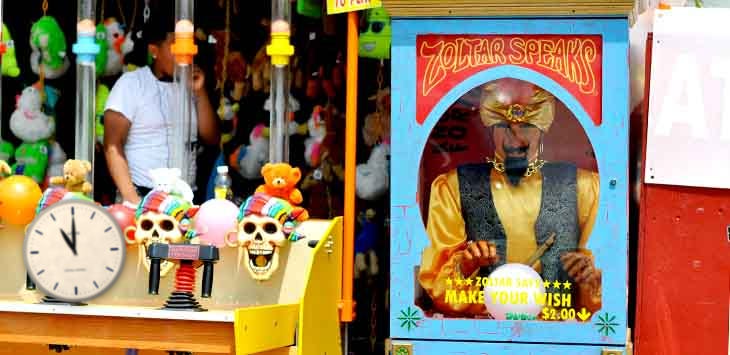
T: 11:00
